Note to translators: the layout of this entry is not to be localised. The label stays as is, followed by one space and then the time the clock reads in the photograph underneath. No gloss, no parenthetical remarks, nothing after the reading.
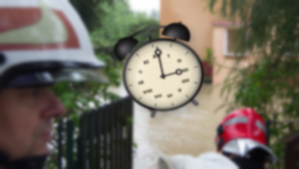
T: 3:01
